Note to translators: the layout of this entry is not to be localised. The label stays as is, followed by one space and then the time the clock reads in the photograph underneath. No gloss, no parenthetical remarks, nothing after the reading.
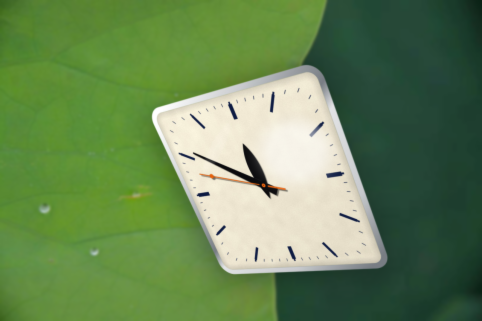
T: 11:50:48
